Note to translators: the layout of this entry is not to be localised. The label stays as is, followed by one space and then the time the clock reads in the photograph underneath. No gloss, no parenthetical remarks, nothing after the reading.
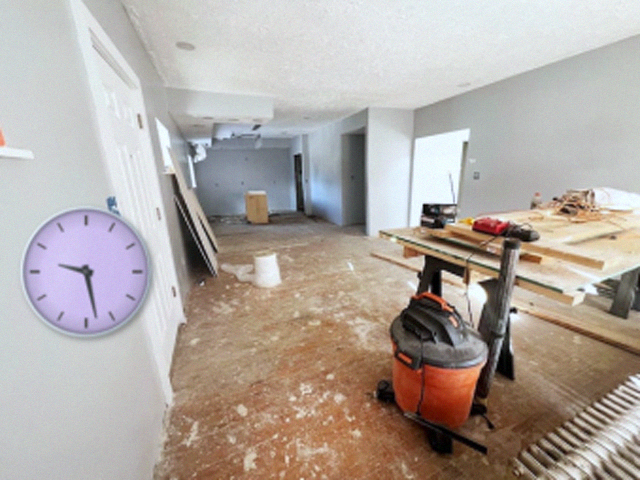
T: 9:28
